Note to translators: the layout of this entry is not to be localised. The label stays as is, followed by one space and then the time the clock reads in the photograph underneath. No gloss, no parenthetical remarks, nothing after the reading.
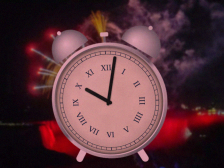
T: 10:02
